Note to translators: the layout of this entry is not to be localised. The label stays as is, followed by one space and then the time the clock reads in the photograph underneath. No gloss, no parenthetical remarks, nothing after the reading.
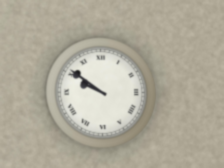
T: 9:51
